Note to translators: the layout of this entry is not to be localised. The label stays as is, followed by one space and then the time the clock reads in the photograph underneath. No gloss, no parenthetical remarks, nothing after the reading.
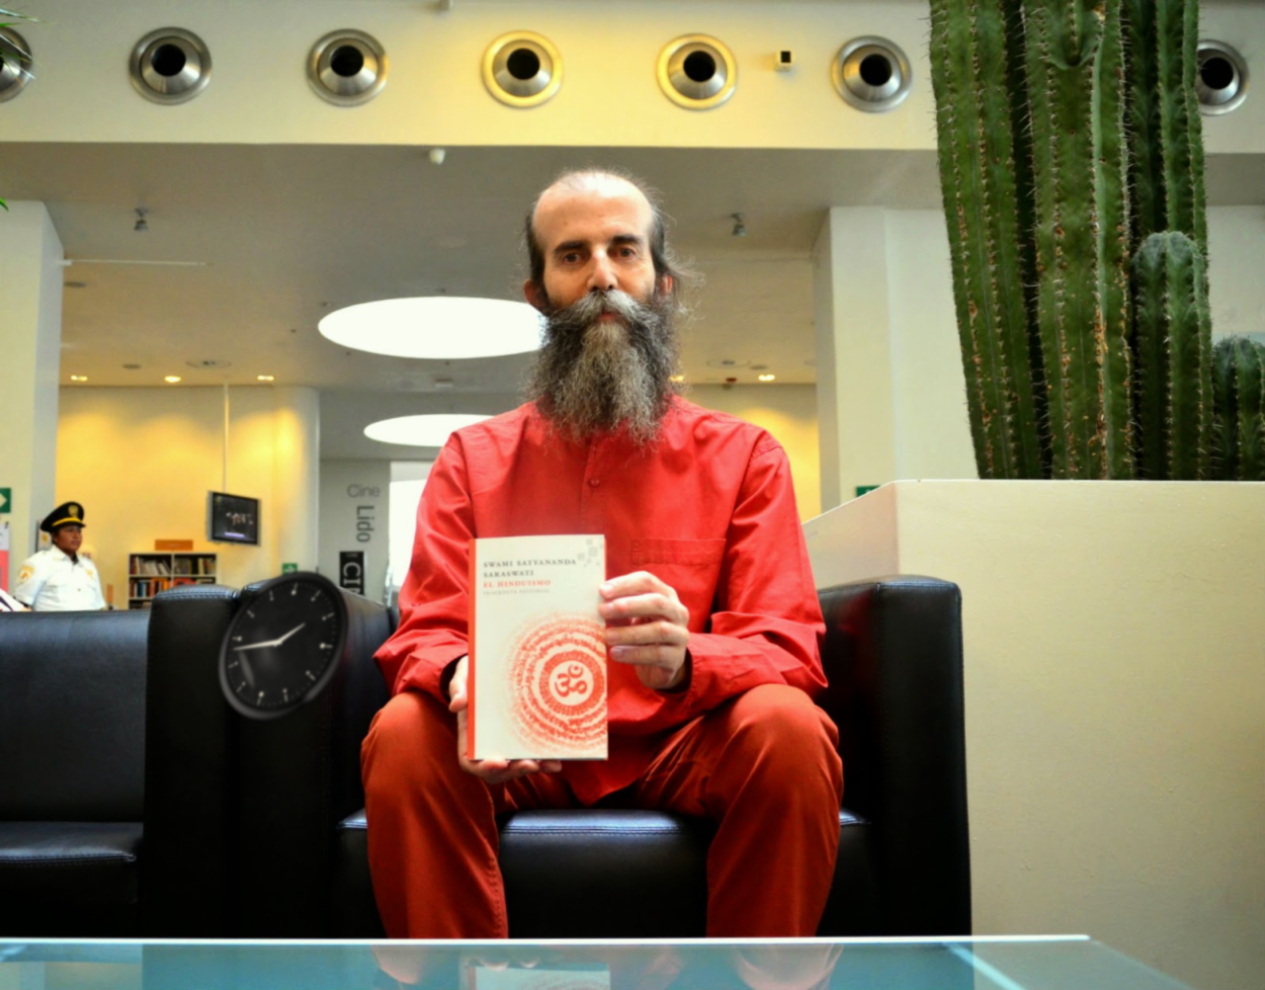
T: 1:43
